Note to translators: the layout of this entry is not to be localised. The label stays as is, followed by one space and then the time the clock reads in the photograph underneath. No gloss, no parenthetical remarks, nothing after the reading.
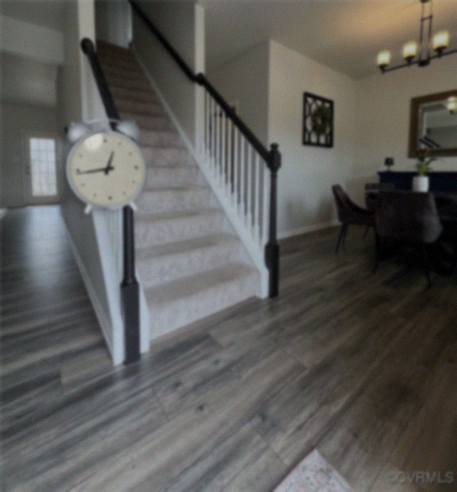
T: 12:44
